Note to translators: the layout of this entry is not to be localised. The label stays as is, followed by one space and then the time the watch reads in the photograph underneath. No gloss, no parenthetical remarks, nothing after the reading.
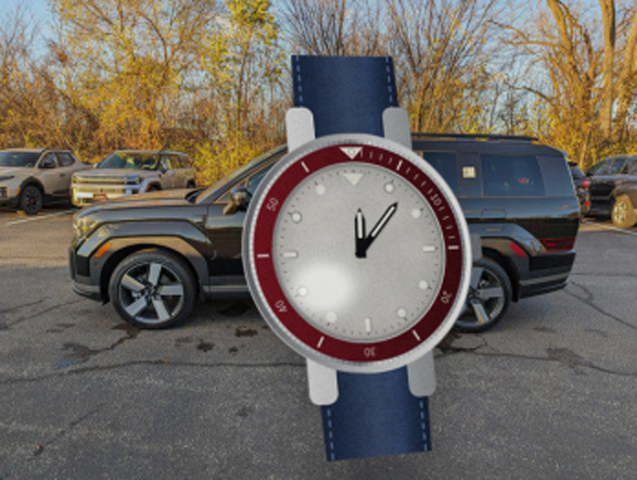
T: 12:07
